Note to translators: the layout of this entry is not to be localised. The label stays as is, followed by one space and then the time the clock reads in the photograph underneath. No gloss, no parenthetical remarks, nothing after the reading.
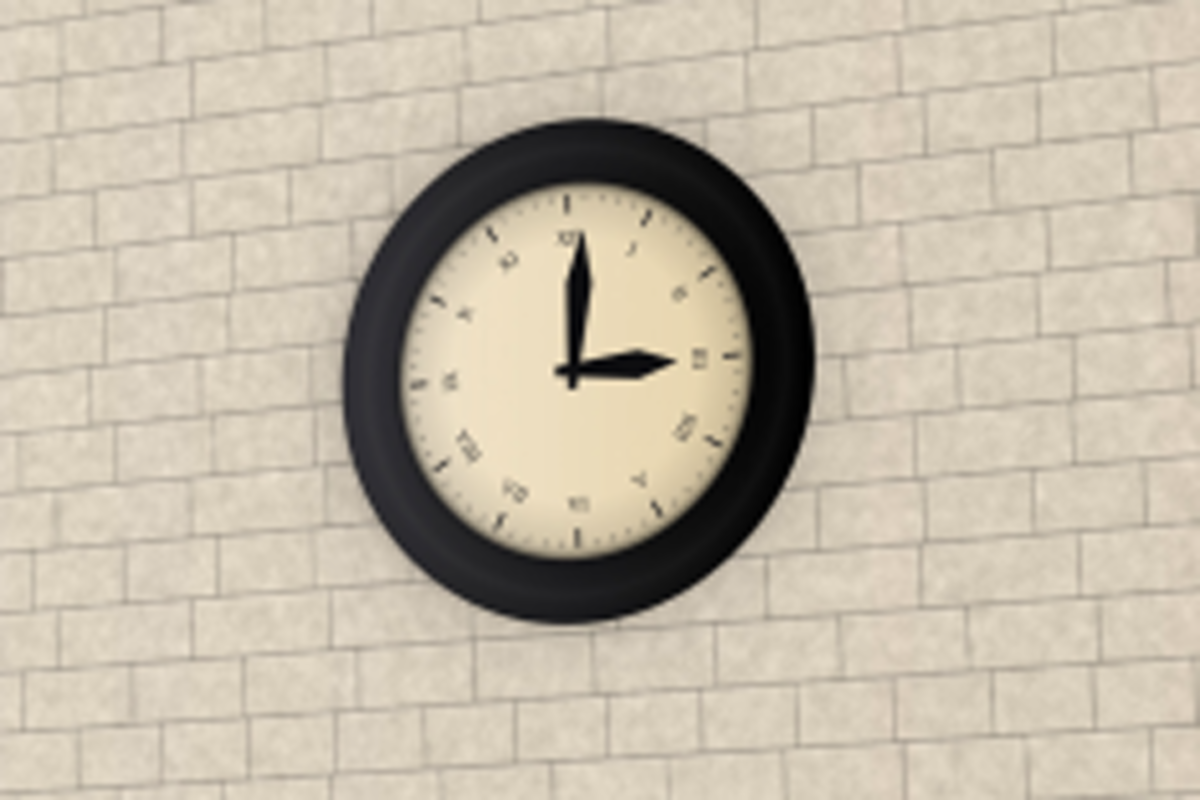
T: 3:01
